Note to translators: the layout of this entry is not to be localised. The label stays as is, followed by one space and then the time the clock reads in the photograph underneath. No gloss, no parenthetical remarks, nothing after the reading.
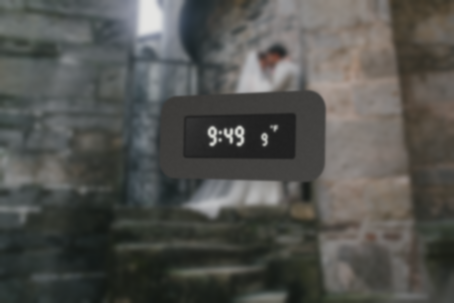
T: 9:49
